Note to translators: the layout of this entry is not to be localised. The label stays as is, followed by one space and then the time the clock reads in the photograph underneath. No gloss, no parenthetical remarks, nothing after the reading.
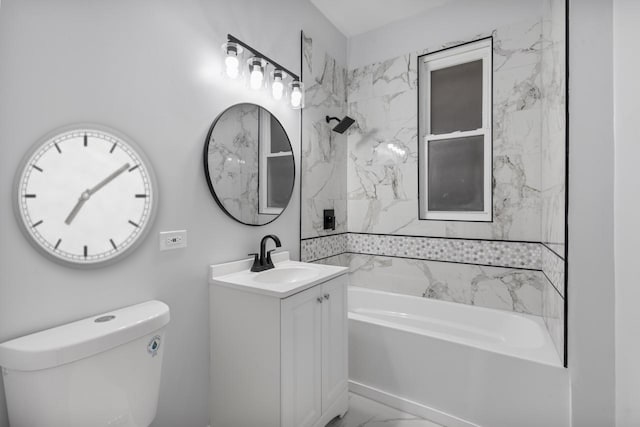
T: 7:09
